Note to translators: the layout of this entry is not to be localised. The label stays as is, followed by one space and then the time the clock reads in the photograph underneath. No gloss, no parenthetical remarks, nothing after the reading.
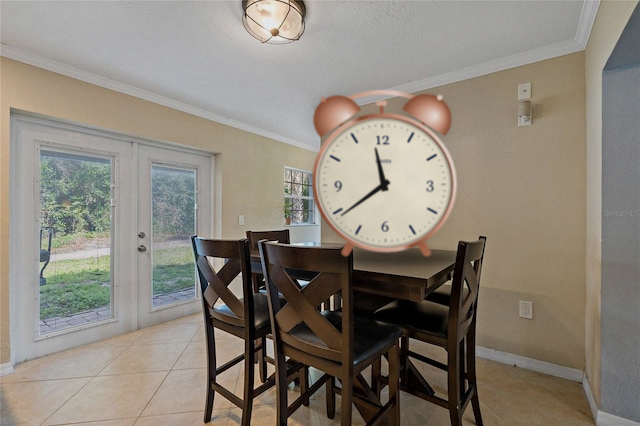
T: 11:39
